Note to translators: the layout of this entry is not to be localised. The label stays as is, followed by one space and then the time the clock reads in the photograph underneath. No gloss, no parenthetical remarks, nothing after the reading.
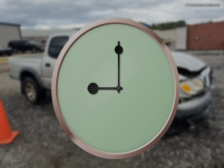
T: 9:00
